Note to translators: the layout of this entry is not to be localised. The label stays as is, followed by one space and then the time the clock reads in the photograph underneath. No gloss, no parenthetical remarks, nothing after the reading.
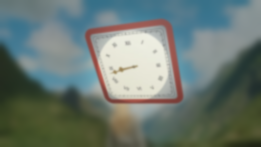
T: 8:43
